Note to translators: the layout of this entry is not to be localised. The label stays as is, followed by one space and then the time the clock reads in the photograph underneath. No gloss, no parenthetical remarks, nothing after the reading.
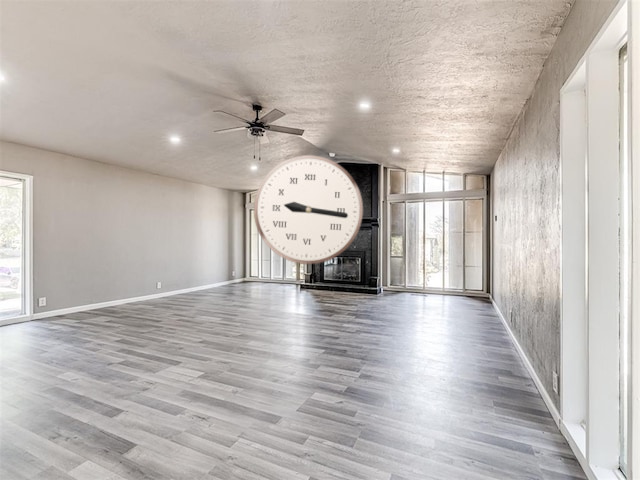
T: 9:16
